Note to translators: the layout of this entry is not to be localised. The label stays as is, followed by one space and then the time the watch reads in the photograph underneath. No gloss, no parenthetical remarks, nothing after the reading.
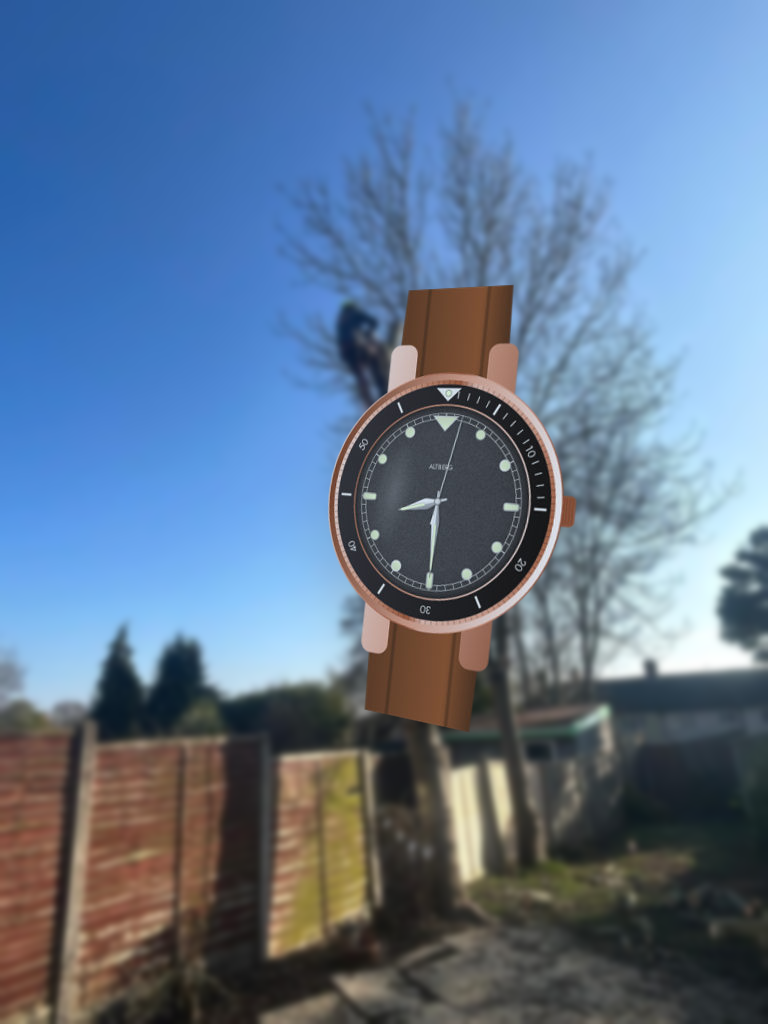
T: 8:30:02
